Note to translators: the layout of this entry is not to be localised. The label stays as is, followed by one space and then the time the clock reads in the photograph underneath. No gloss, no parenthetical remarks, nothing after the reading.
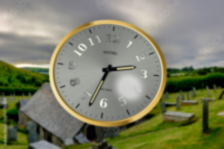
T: 2:33
